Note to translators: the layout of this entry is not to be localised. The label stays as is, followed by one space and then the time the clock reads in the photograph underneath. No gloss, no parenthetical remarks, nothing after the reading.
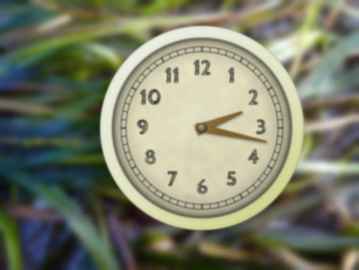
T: 2:17
